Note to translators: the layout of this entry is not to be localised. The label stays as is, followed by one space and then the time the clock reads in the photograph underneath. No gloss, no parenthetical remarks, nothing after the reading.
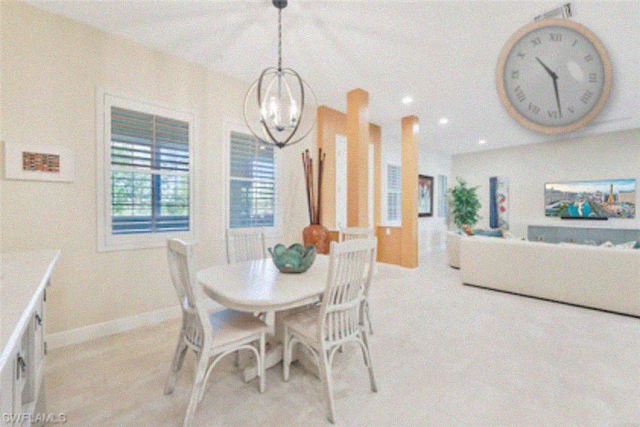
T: 10:28
